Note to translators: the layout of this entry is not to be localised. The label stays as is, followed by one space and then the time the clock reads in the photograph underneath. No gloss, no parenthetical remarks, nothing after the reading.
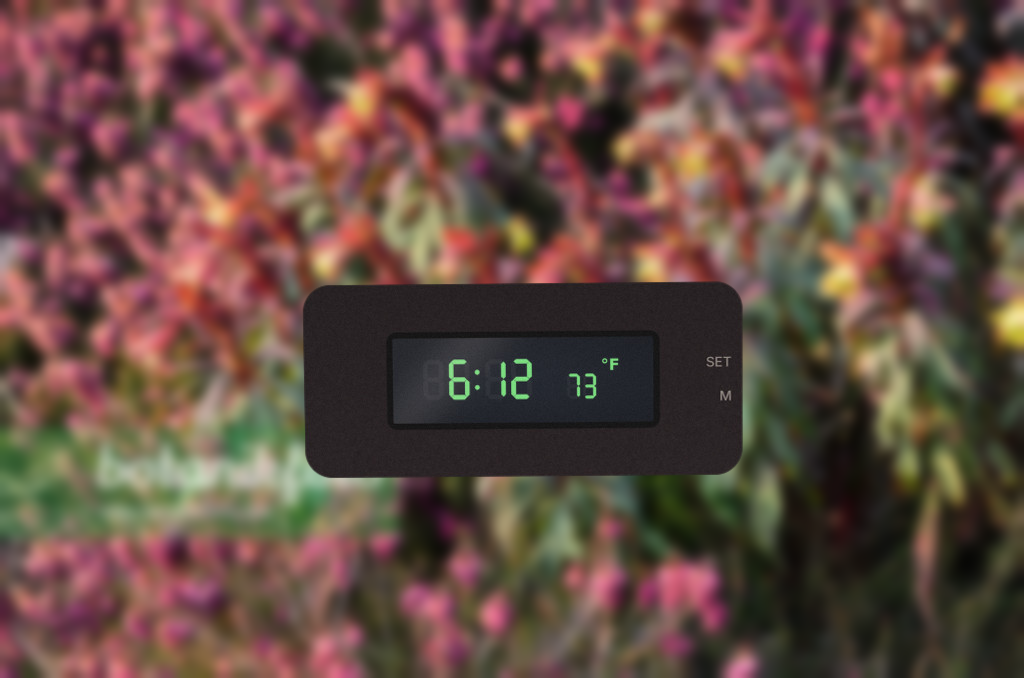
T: 6:12
